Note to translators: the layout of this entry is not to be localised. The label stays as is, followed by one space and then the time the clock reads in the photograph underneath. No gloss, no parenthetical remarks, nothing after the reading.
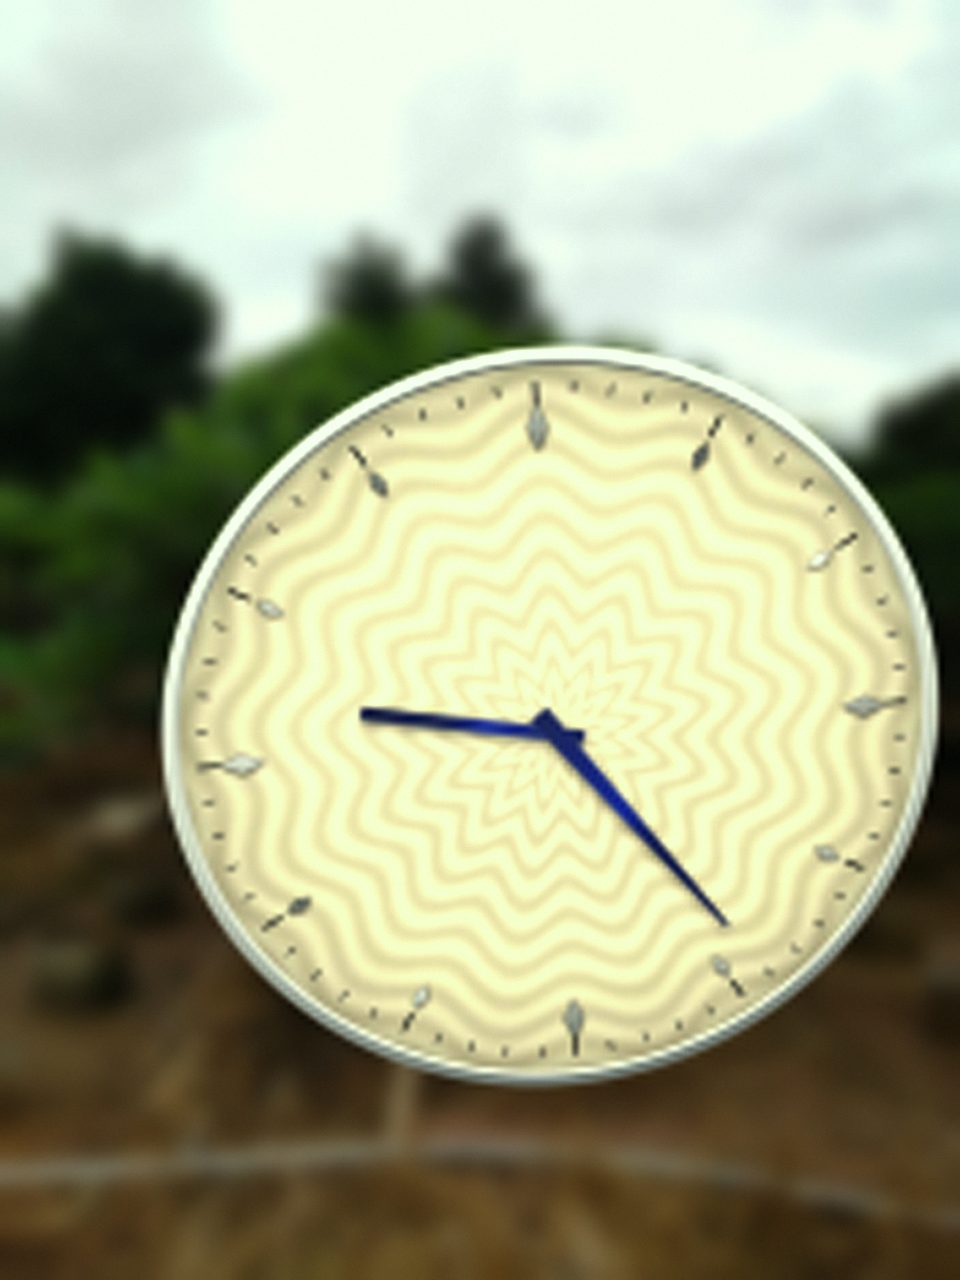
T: 9:24
